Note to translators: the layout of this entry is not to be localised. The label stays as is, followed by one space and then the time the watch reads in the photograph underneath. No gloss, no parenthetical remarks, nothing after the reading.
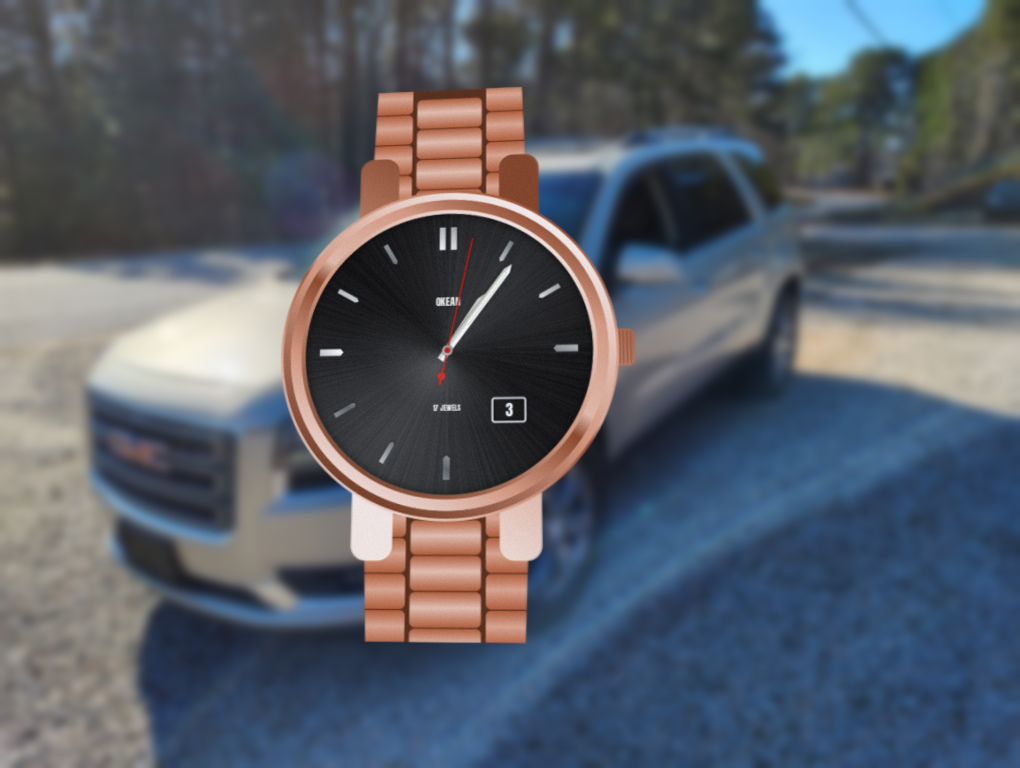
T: 1:06:02
